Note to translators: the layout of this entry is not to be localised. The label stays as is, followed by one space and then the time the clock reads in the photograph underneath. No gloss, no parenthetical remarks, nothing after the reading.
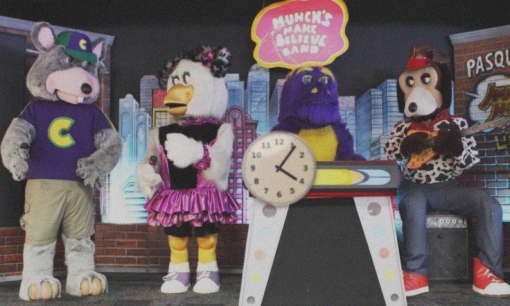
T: 4:06
